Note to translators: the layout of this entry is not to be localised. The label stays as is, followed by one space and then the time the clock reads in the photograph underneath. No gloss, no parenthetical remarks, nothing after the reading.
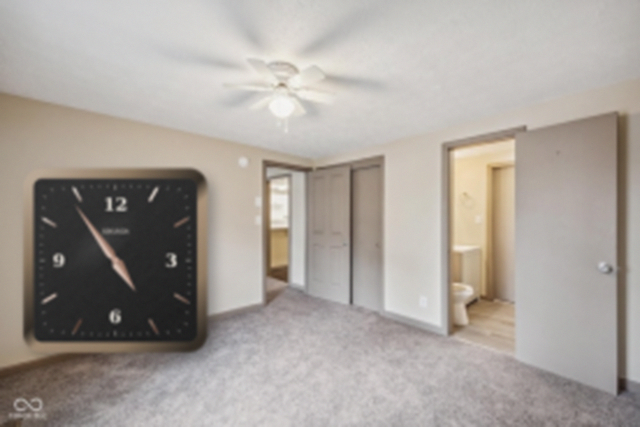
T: 4:54
